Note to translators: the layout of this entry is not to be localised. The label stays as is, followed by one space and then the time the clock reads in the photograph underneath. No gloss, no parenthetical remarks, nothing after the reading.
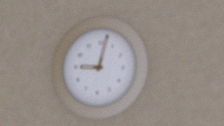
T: 9:02
